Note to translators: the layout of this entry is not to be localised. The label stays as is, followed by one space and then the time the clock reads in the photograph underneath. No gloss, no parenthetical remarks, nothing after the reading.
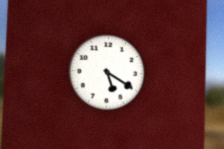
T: 5:20
